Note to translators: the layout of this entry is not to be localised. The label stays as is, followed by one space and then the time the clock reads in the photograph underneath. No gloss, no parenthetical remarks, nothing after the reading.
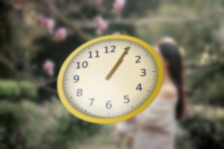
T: 1:05
